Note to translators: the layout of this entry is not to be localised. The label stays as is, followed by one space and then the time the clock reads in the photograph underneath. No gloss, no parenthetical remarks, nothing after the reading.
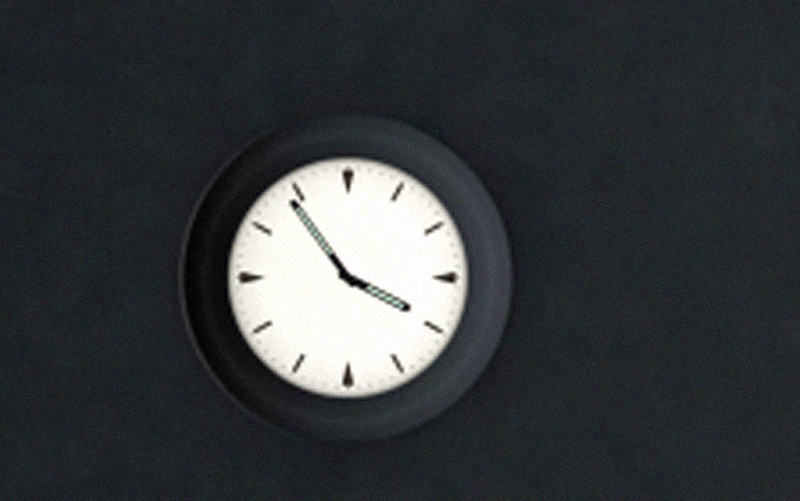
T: 3:54
